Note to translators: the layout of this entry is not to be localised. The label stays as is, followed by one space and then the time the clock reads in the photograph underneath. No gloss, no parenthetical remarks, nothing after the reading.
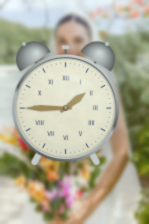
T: 1:45
